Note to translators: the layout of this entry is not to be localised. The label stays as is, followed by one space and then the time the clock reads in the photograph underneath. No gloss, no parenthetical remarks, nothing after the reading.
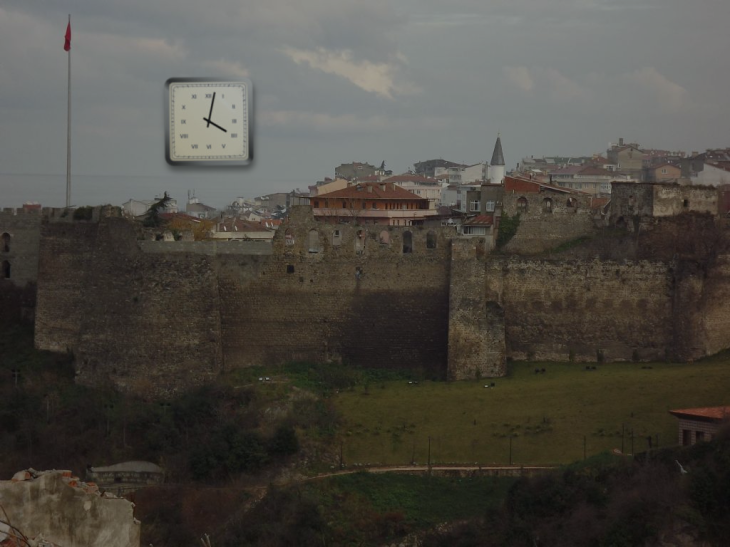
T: 4:02
